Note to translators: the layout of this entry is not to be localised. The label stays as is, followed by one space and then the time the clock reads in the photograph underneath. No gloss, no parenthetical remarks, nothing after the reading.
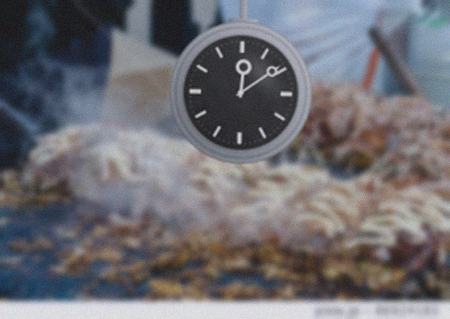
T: 12:09
